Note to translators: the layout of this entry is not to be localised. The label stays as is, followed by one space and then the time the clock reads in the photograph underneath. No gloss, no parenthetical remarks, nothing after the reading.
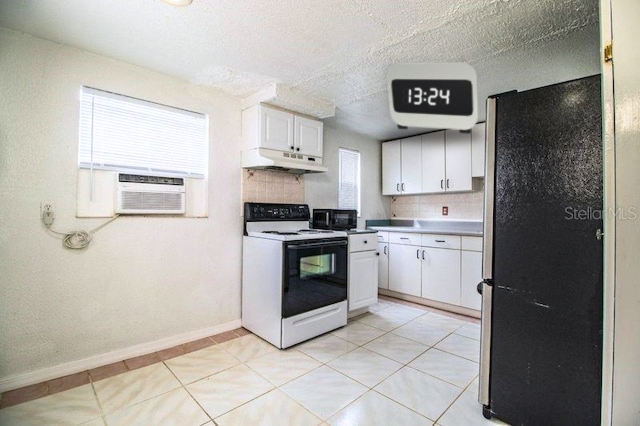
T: 13:24
